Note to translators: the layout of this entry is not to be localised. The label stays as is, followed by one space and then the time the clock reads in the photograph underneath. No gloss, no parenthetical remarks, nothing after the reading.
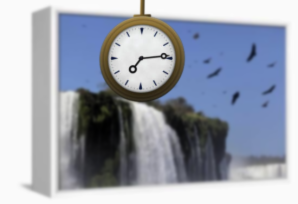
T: 7:14
